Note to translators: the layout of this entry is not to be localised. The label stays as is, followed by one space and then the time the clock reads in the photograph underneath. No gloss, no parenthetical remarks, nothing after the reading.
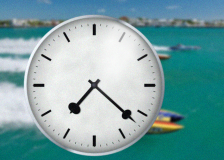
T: 7:22
